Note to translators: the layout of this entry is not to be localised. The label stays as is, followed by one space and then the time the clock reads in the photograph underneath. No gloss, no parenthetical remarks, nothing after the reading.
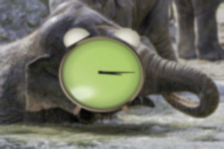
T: 3:15
